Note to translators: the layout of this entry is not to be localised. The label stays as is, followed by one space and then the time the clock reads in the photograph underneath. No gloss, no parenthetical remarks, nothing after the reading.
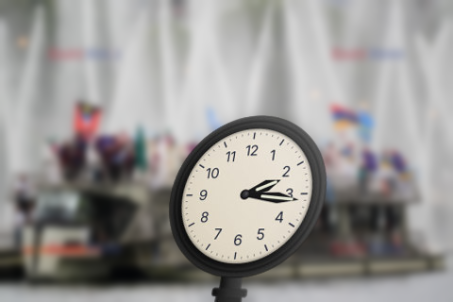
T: 2:16
